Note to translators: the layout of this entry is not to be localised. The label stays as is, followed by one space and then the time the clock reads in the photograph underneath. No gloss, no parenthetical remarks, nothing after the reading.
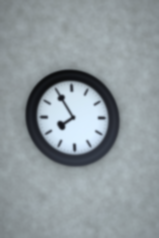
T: 7:55
